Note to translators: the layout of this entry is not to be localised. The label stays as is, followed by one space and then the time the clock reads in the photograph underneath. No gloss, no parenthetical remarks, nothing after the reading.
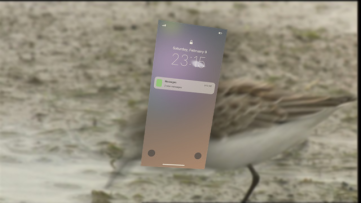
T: 23:15
